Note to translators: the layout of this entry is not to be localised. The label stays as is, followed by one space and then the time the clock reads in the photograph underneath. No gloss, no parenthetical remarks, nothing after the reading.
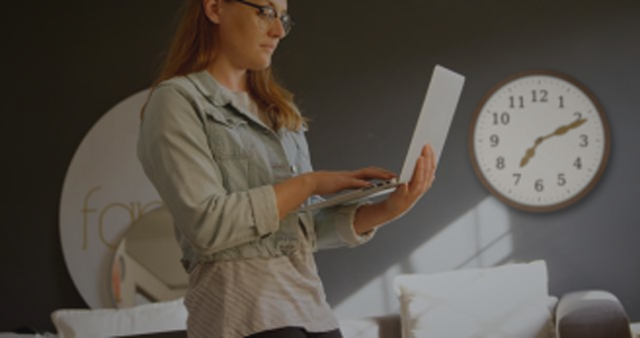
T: 7:11
